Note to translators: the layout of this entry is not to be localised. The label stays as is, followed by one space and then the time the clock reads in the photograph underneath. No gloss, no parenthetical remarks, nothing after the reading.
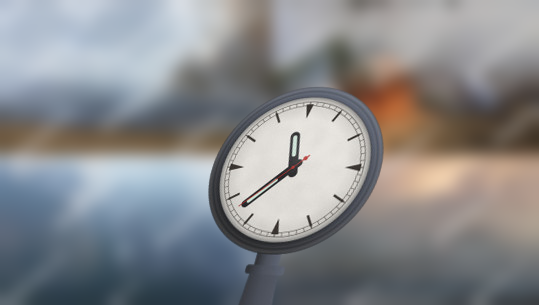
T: 11:37:38
